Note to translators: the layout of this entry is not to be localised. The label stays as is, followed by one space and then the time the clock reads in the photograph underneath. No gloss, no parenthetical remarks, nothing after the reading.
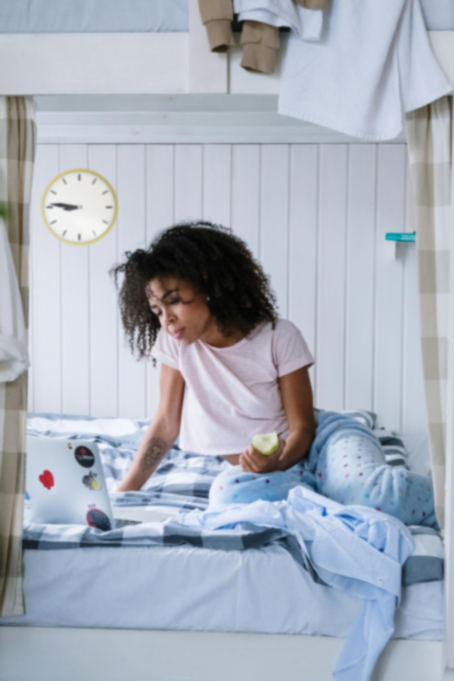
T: 8:46
